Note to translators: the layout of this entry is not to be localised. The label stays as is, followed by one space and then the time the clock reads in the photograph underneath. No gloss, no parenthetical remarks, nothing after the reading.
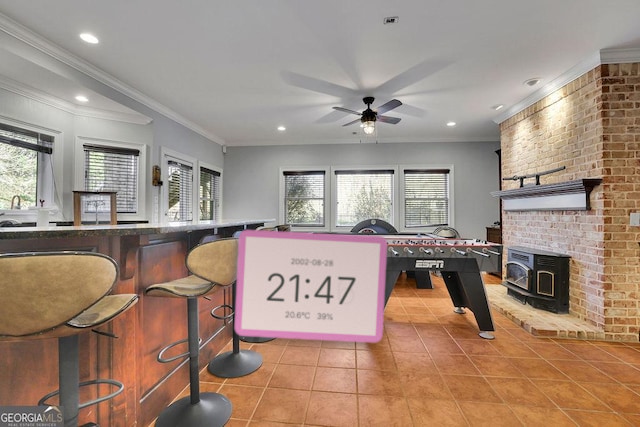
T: 21:47
